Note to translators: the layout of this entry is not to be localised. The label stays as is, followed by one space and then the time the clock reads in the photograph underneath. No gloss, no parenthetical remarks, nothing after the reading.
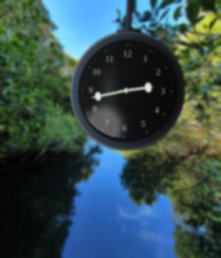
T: 2:43
